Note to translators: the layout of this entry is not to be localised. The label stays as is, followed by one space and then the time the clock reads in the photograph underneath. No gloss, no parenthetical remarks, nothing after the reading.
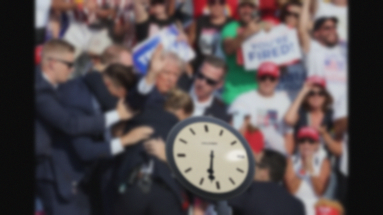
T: 6:32
